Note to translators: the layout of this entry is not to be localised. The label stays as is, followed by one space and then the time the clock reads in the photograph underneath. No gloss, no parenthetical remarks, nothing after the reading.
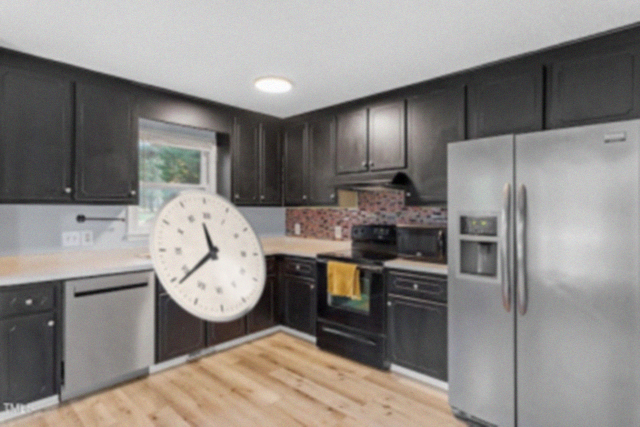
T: 11:39
